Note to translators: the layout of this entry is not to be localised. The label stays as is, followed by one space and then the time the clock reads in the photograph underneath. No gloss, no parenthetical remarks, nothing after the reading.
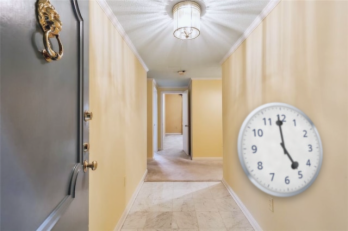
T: 4:59
